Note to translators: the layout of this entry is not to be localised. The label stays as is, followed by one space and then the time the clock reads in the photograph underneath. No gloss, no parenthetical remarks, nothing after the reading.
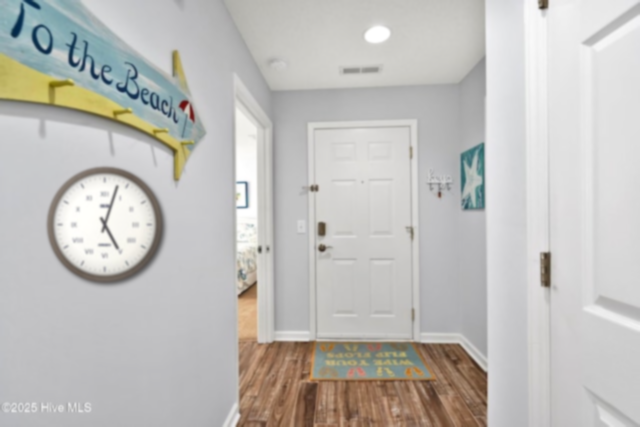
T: 5:03
